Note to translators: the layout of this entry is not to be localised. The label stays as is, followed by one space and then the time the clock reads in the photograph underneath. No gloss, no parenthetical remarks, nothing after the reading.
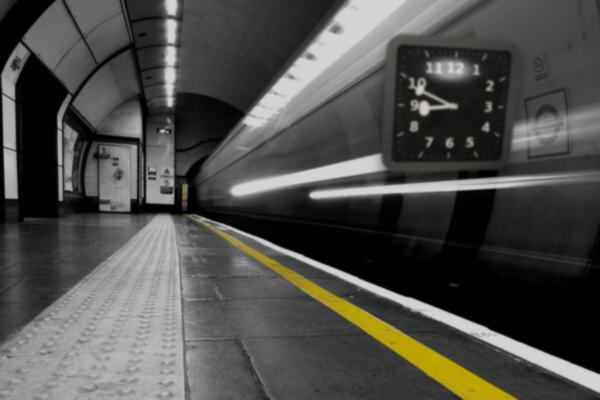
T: 8:49
